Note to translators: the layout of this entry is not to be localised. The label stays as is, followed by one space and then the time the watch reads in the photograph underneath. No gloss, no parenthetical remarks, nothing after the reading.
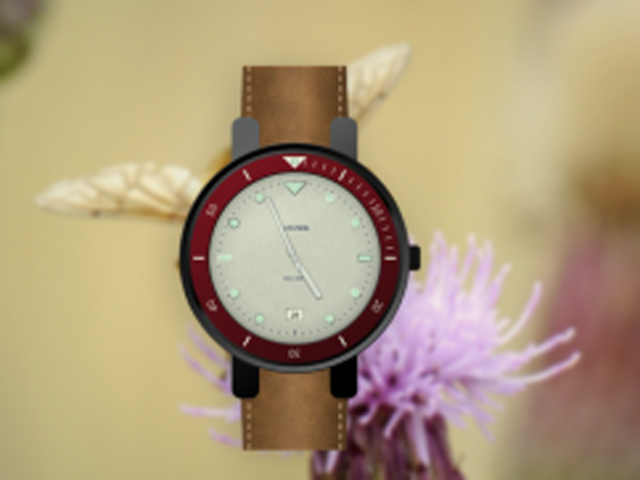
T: 4:56
